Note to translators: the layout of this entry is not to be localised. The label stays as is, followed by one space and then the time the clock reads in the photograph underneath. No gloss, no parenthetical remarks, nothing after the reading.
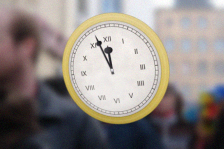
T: 11:57
